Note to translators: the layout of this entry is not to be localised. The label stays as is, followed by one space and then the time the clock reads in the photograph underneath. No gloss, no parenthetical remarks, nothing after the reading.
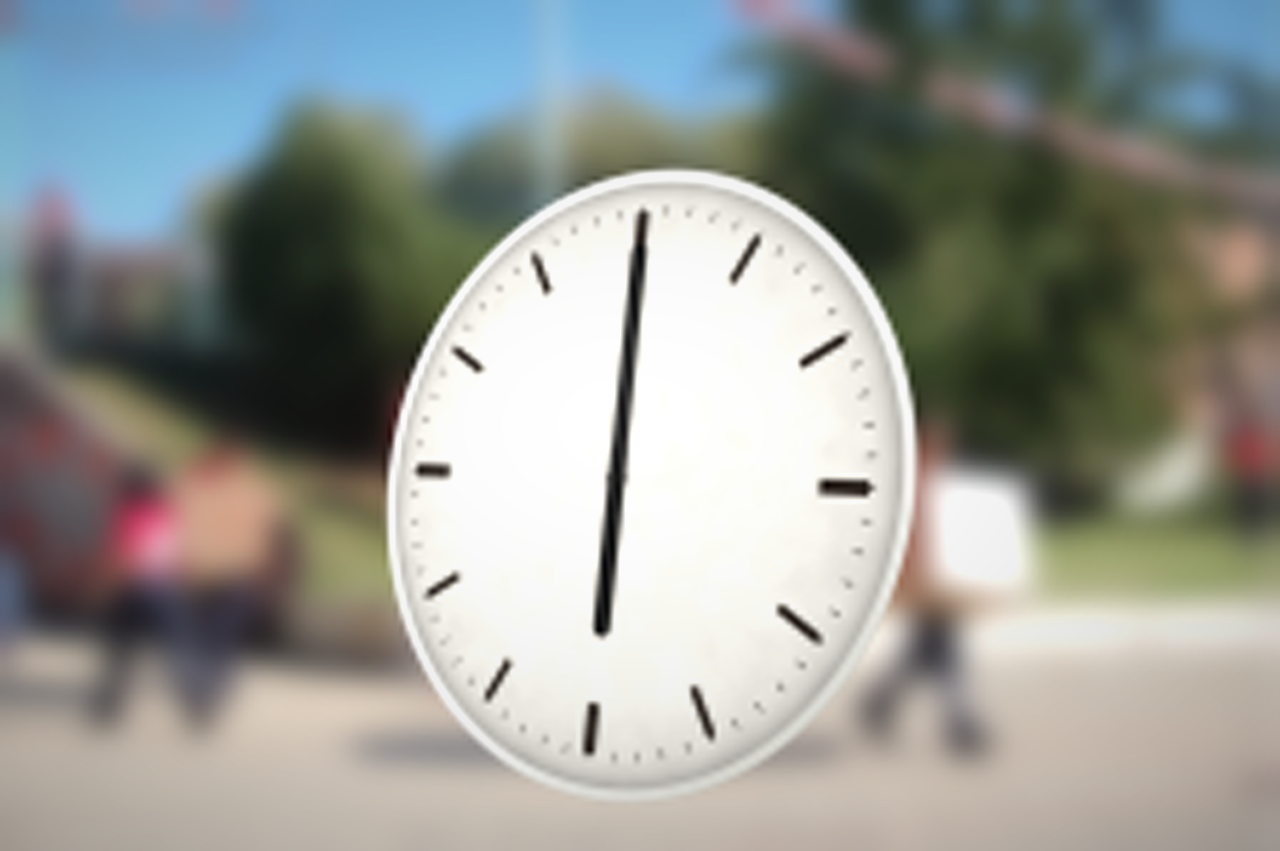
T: 6:00
